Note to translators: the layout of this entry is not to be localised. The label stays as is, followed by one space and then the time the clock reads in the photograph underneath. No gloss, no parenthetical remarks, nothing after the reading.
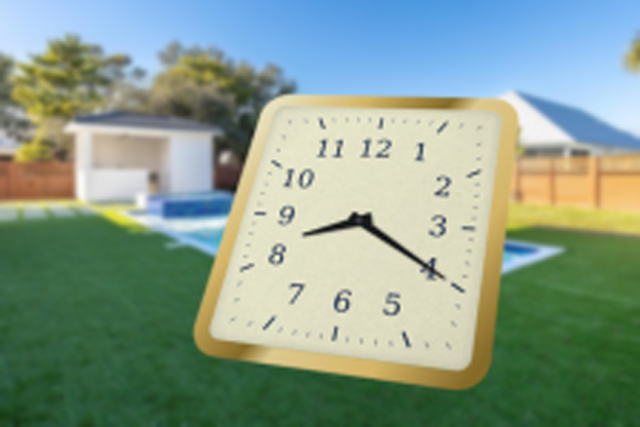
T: 8:20
